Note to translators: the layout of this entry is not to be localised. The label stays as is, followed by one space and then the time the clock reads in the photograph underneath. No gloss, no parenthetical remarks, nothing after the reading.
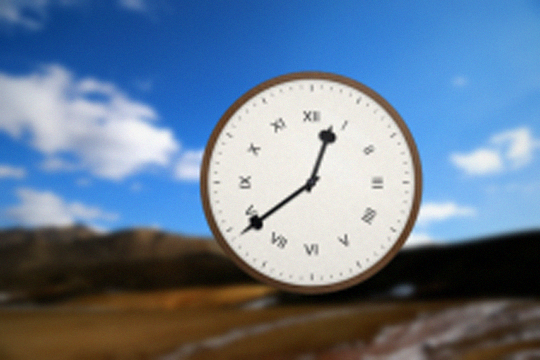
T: 12:39
